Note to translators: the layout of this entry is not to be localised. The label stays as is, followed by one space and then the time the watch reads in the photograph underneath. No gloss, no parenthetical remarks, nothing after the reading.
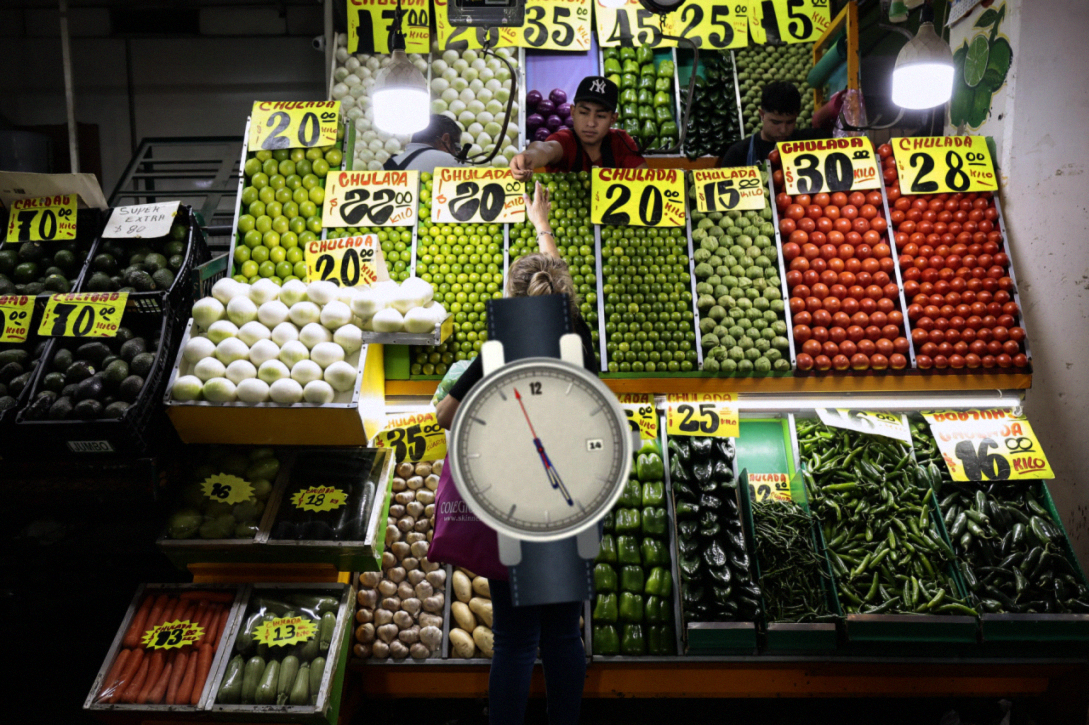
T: 5:25:57
